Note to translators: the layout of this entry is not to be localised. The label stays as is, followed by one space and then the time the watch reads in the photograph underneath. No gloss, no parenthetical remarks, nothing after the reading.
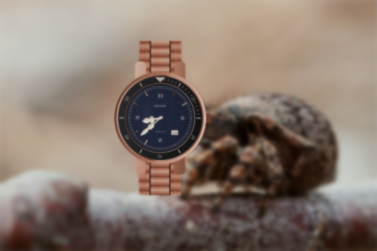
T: 8:38
